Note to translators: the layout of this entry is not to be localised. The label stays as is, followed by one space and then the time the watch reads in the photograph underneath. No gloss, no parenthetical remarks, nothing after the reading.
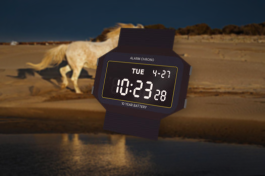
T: 10:23:28
